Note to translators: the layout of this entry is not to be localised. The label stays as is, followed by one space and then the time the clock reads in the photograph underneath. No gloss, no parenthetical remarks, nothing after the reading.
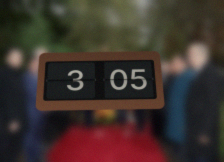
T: 3:05
